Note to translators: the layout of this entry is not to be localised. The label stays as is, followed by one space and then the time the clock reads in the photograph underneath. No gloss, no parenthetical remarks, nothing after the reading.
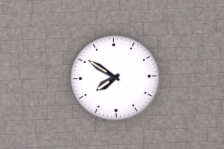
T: 7:51
